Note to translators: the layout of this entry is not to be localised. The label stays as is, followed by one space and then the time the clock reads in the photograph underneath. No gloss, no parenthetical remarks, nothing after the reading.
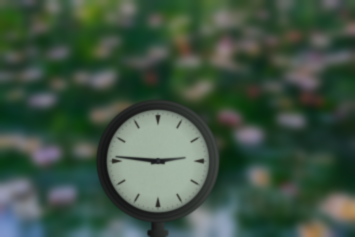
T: 2:46
